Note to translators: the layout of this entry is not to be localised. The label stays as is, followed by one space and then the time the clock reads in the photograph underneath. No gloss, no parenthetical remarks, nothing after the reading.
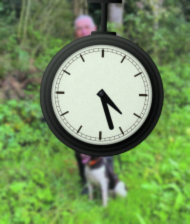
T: 4:27
